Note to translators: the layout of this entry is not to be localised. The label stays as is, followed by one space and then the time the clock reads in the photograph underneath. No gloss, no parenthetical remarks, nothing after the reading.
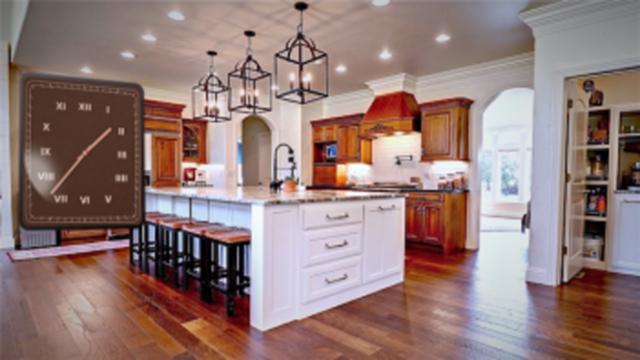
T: 1:37
